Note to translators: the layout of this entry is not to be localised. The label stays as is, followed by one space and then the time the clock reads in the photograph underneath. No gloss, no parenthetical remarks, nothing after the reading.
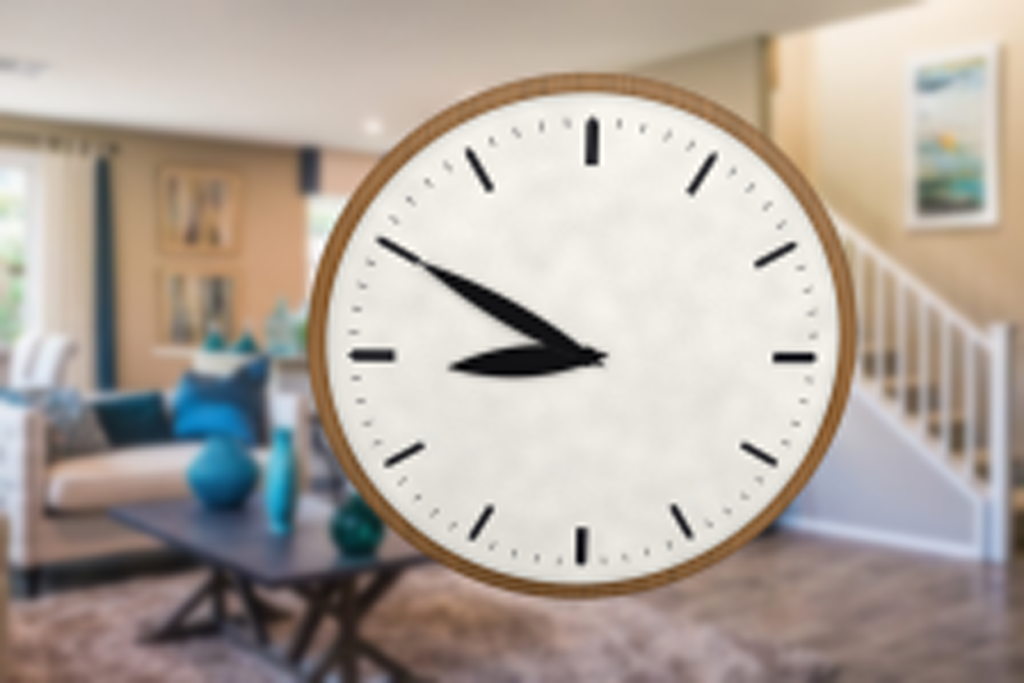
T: 8:50
